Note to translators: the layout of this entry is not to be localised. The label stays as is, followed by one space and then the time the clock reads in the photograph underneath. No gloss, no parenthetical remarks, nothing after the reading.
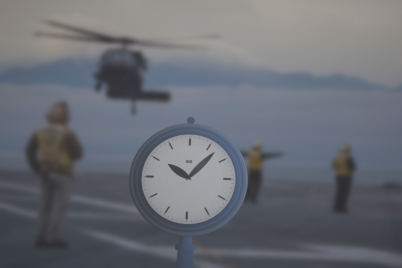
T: 10:07
